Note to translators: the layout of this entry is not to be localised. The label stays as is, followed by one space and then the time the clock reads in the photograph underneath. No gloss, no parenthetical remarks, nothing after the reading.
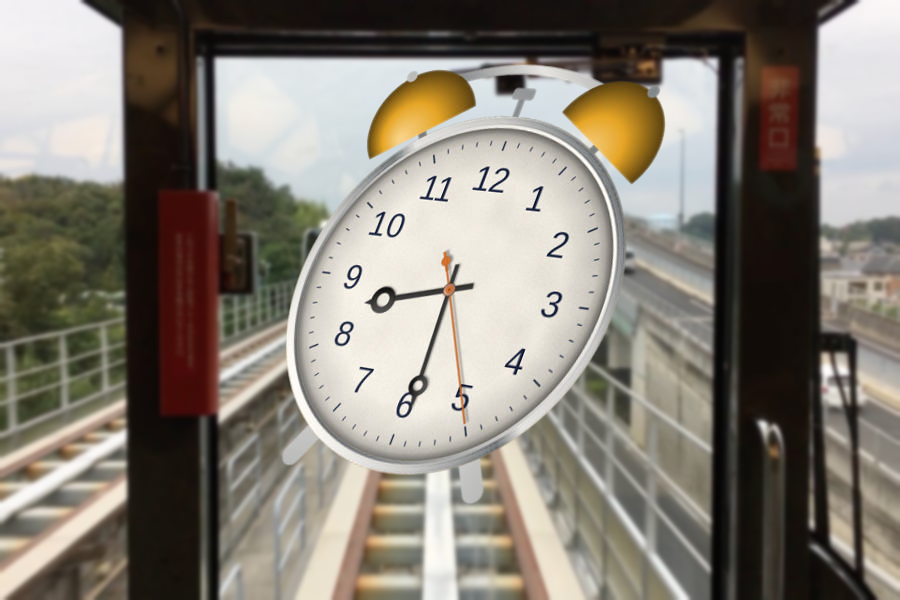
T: 8:29:25
